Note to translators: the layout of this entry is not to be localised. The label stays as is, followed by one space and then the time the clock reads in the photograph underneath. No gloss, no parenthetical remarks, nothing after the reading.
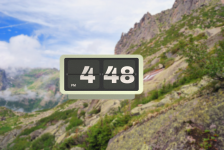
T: 4:48
